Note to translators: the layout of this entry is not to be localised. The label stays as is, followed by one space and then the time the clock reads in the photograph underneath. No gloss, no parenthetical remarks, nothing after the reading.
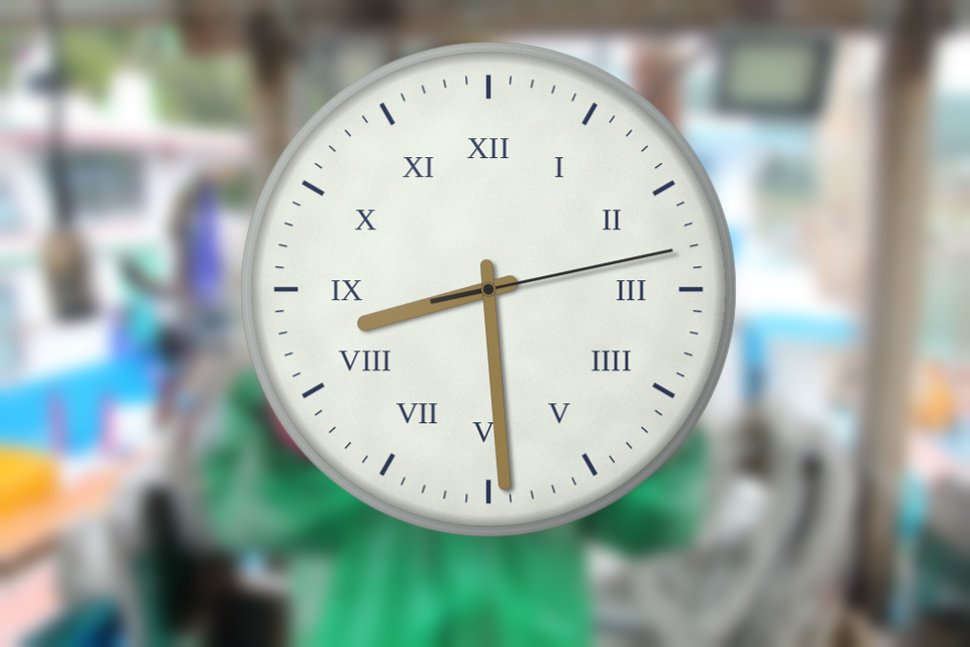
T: 8:29:13
